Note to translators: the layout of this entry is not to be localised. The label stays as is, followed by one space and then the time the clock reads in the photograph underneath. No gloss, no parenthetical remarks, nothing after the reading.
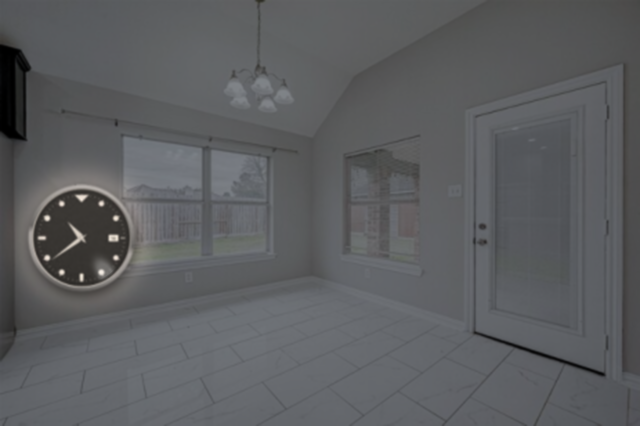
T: 10:39
